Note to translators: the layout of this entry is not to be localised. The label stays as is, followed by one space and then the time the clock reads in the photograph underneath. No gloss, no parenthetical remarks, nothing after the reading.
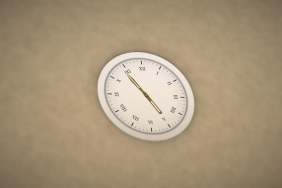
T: 4:54
